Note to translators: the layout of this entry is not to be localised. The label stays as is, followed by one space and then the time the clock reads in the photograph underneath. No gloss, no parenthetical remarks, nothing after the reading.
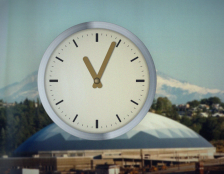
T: 11:04
